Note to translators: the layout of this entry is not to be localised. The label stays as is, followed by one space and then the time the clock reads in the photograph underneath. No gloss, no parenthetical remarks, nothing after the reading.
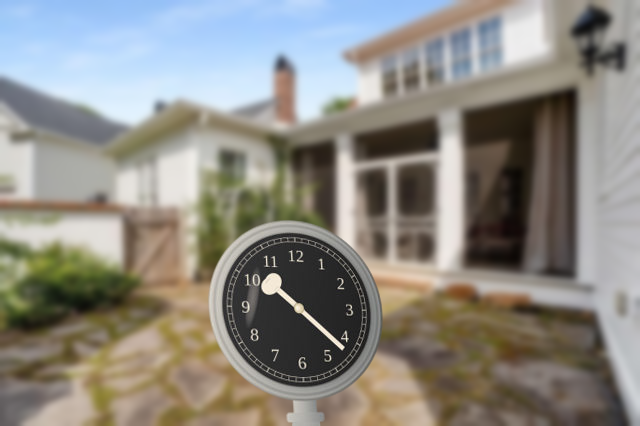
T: 10:22
